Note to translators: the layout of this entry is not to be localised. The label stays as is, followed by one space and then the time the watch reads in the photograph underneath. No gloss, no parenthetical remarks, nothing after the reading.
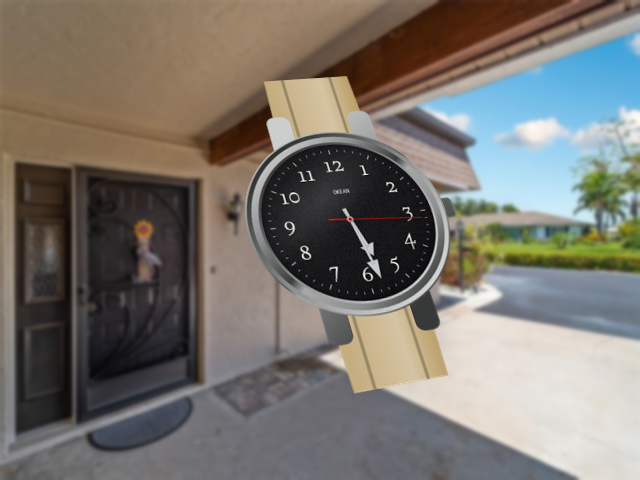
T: 5:28:16
